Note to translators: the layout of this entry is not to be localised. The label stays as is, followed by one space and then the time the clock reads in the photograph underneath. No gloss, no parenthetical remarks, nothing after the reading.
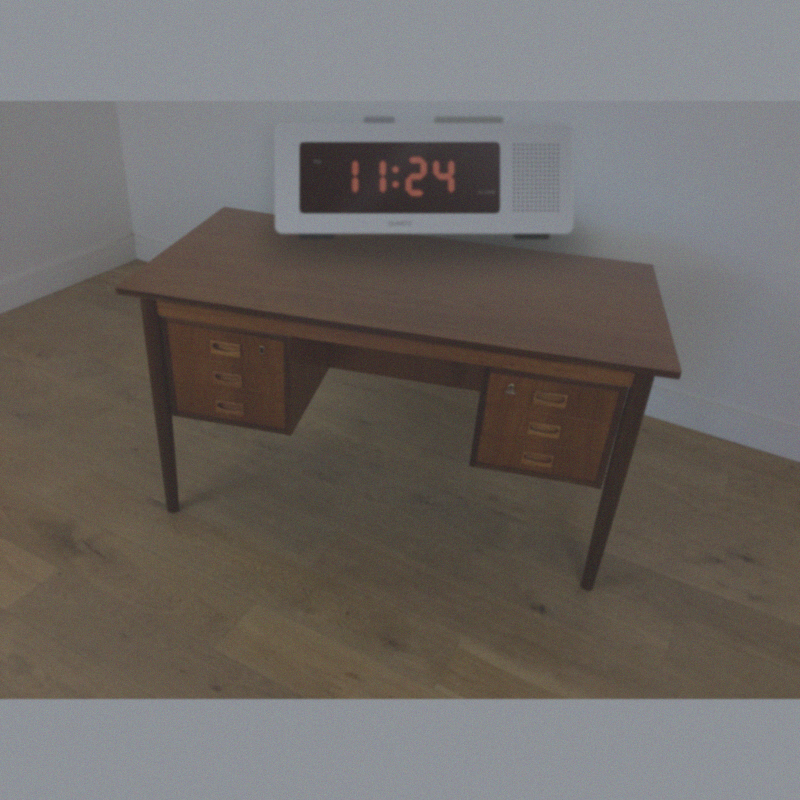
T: 11:24
